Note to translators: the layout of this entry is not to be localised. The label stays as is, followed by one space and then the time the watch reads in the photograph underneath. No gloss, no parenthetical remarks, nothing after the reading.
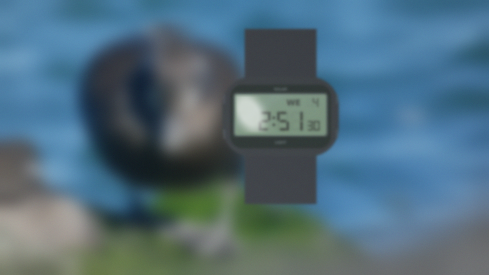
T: 2:51
